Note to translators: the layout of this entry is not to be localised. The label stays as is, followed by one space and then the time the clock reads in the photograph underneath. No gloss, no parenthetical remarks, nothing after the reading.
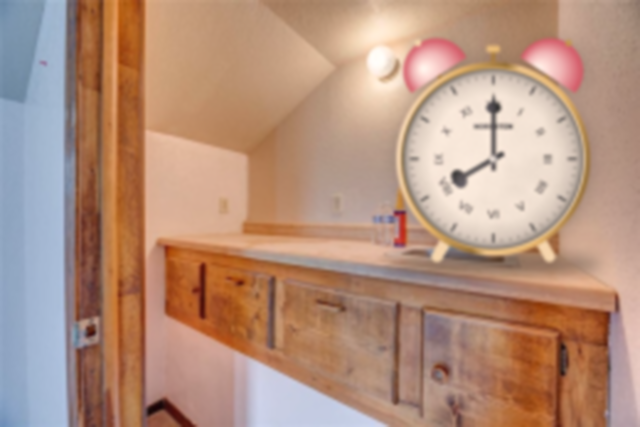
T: 8:00
